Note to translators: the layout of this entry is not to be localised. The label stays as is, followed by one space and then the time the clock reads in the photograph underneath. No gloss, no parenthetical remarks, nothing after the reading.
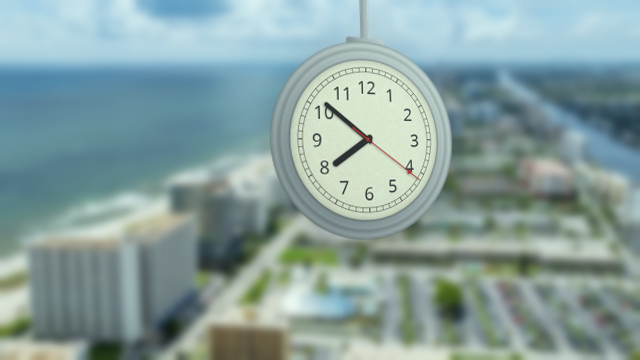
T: 7:51:21
